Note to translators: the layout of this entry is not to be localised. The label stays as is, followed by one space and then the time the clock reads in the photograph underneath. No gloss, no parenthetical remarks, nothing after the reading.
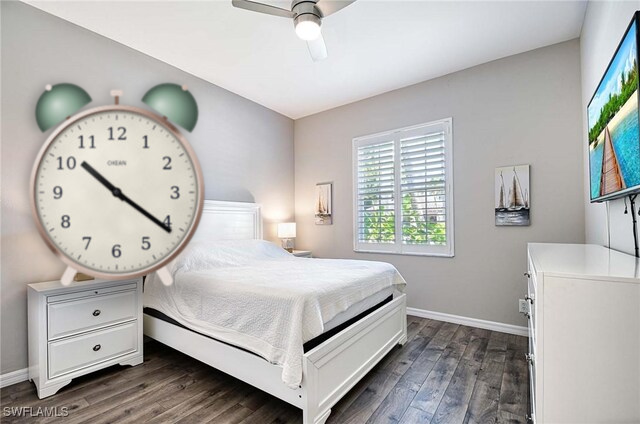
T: 10:21
